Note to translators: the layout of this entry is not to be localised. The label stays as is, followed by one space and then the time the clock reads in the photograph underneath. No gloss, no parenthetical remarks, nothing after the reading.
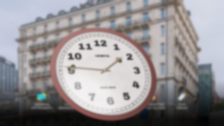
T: 1:46
